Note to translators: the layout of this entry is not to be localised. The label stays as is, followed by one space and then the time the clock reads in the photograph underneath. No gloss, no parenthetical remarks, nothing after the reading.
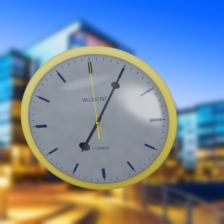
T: 7:05:00
